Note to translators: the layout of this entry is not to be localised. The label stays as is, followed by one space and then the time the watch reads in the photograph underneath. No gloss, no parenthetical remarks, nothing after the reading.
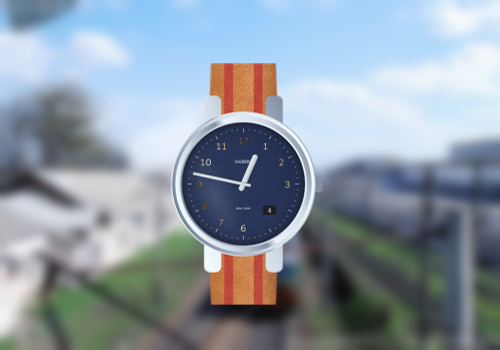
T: 12:47
